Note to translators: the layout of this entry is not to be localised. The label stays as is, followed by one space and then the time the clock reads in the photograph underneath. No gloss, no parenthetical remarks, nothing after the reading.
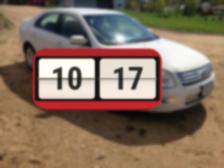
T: 10:17
